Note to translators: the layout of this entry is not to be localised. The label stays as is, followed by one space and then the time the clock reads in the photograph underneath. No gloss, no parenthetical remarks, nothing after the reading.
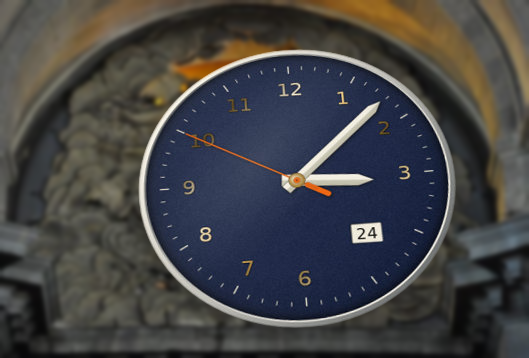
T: 3:07:50
